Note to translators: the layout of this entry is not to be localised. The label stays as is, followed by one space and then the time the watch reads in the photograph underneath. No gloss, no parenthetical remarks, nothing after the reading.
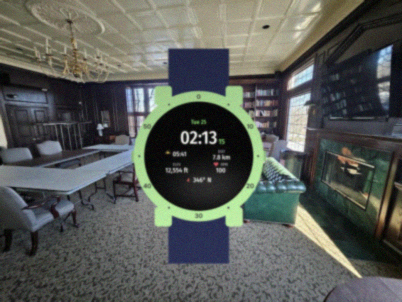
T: 2:13
